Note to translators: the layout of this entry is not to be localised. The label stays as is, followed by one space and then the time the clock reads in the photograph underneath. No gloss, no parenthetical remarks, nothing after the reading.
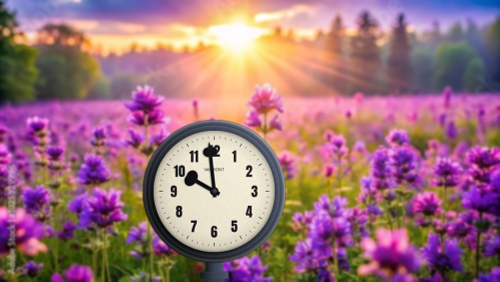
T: 9:59
